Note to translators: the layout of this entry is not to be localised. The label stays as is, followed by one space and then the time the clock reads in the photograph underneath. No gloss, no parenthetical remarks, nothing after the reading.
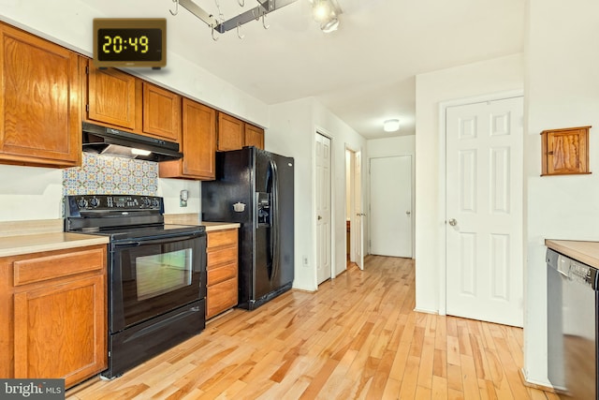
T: 20:49
